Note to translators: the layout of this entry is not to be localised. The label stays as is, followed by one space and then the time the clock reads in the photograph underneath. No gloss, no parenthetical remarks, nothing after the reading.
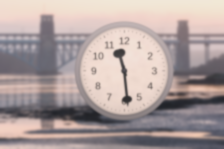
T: 11:29
